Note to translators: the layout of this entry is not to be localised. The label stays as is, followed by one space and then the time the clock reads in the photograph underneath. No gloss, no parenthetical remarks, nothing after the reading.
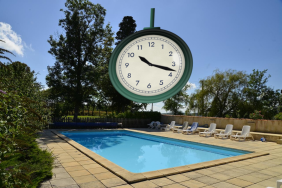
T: 10:18
